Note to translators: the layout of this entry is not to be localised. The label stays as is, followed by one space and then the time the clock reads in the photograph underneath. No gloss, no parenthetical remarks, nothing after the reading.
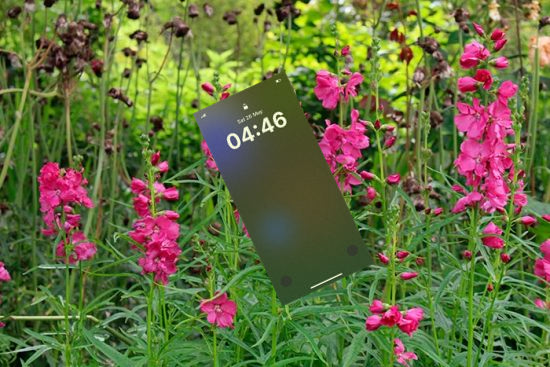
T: 4:46
